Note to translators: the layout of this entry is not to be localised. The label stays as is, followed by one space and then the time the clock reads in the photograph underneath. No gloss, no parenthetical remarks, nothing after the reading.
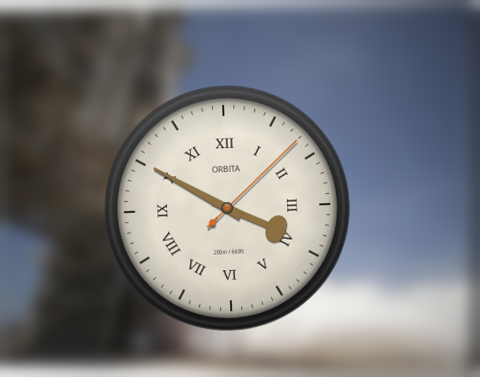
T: 3:50:08
